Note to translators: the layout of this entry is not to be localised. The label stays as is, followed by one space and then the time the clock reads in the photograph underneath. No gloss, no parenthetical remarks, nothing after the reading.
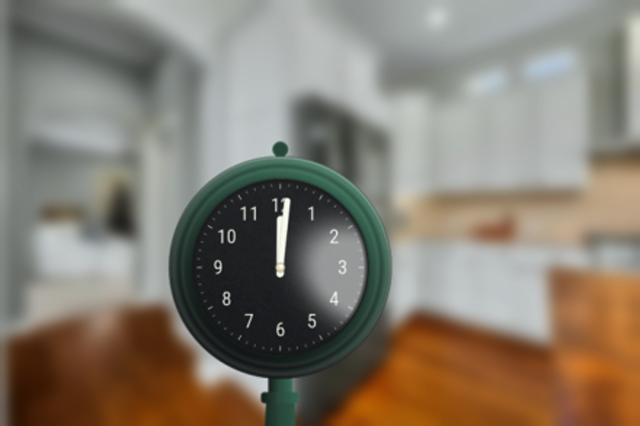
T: 12:01
